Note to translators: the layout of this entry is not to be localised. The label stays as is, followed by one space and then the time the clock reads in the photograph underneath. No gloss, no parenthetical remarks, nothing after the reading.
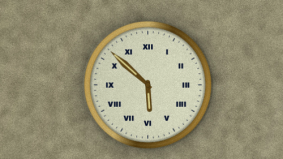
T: 5:52
